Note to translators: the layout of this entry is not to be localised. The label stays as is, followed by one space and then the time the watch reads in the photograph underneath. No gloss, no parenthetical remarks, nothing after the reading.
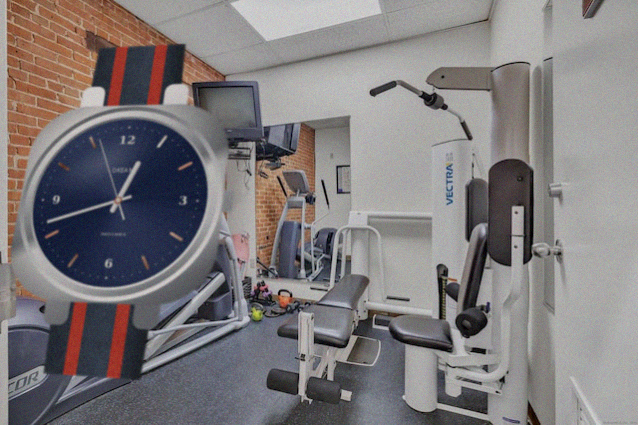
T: 12:41:56
